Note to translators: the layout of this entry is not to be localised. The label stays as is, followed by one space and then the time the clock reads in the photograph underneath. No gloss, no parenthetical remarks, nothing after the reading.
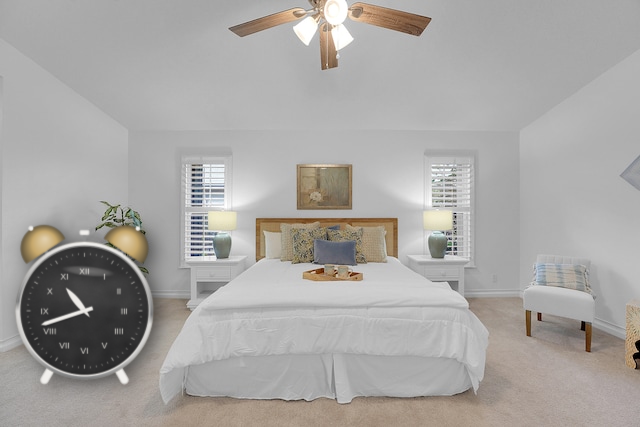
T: 10:42
